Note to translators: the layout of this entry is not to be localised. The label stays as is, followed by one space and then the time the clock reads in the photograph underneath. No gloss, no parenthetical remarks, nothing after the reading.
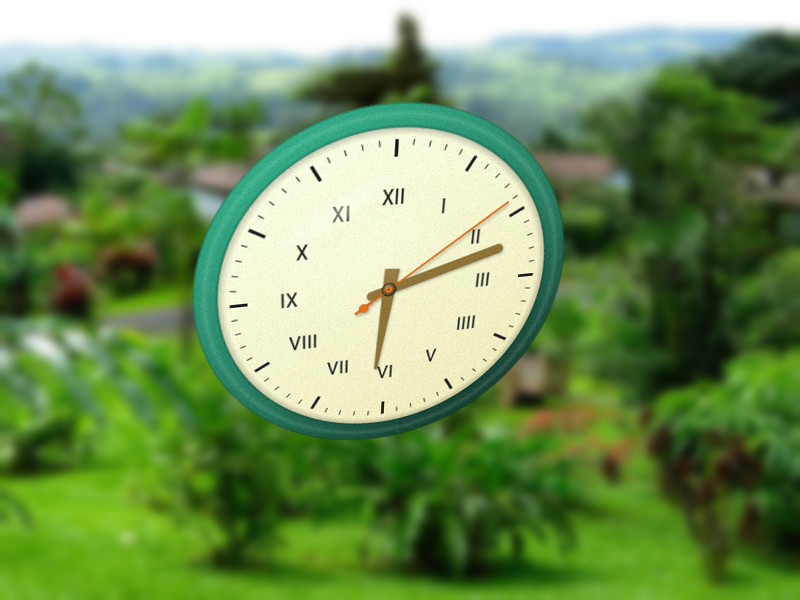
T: 6:12:09
